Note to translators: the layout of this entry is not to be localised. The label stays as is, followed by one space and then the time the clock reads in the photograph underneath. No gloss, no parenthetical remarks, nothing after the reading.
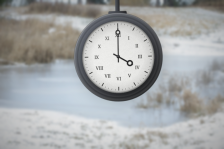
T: 4:00
